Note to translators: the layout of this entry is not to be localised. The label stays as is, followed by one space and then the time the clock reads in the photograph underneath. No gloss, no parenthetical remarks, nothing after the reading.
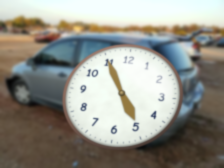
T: 4:55
